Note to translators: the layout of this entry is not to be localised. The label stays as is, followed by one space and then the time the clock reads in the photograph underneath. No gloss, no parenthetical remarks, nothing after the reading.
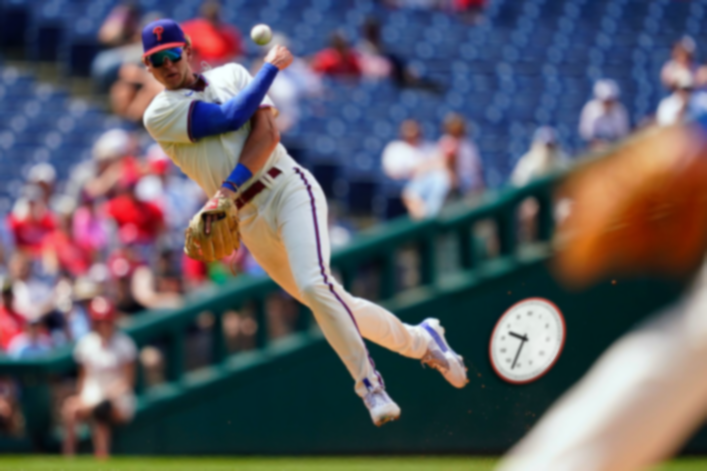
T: 9:32
